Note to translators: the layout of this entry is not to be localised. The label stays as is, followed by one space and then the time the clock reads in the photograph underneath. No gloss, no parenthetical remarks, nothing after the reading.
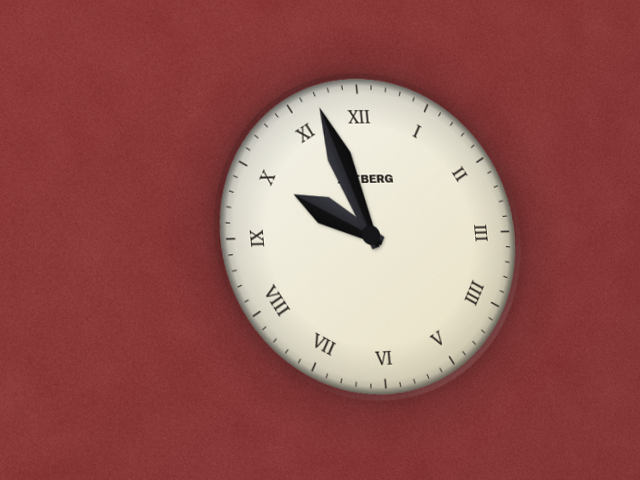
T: 9:57
